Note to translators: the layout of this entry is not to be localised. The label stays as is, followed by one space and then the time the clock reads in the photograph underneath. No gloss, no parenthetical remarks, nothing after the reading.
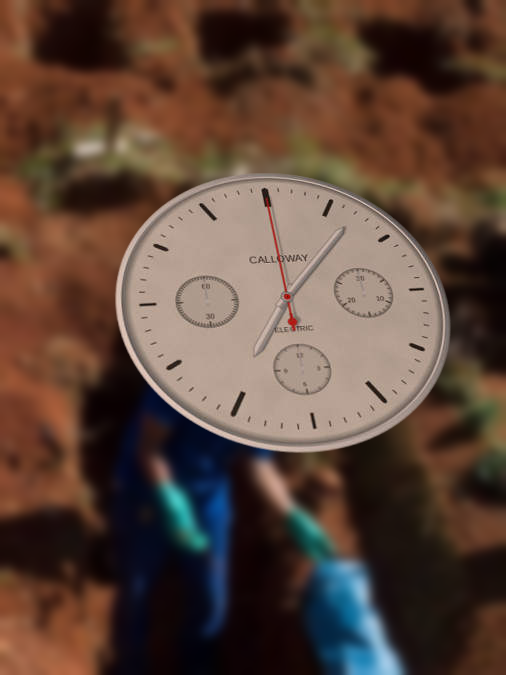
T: 7:07
